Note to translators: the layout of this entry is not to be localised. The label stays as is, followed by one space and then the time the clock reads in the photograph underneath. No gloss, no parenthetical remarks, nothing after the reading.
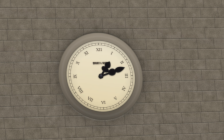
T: 1:12
